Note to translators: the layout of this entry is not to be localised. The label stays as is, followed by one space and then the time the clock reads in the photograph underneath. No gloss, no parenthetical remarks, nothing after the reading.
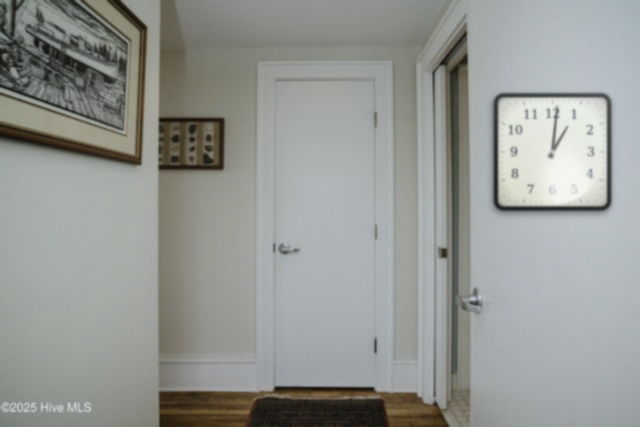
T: 1:01
